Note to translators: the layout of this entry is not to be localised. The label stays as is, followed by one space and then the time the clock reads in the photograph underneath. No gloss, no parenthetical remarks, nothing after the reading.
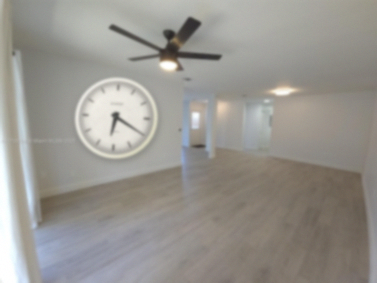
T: 6:20
